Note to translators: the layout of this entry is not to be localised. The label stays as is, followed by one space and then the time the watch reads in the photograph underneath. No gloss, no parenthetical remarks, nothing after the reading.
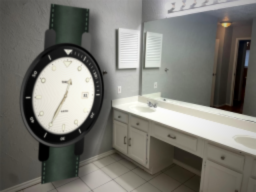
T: 12:35
